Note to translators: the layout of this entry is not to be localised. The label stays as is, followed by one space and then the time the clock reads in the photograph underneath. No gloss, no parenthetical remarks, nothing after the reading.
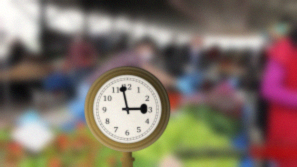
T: 2:58
